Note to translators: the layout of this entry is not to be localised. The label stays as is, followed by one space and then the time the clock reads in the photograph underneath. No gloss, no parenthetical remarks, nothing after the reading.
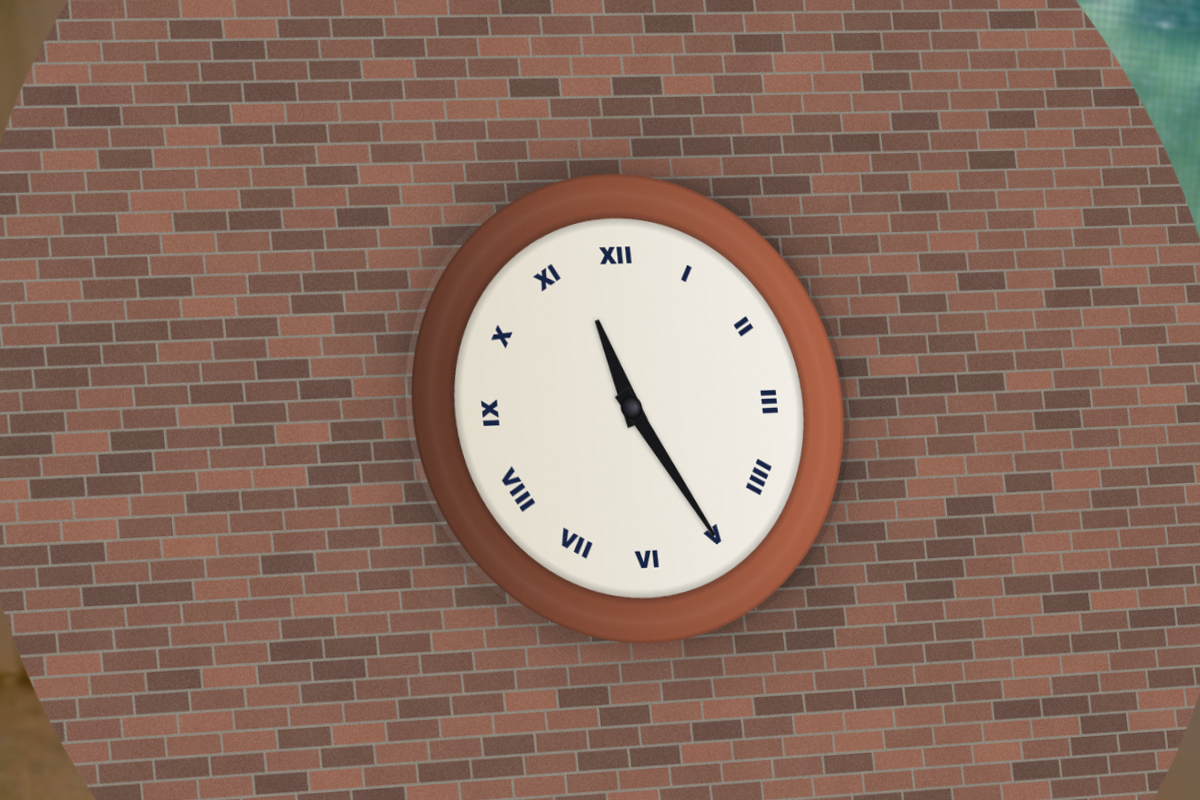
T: 11:25
